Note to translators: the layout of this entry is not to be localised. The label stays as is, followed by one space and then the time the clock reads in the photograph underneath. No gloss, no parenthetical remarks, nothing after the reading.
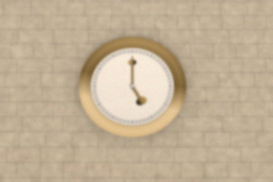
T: 5:00
